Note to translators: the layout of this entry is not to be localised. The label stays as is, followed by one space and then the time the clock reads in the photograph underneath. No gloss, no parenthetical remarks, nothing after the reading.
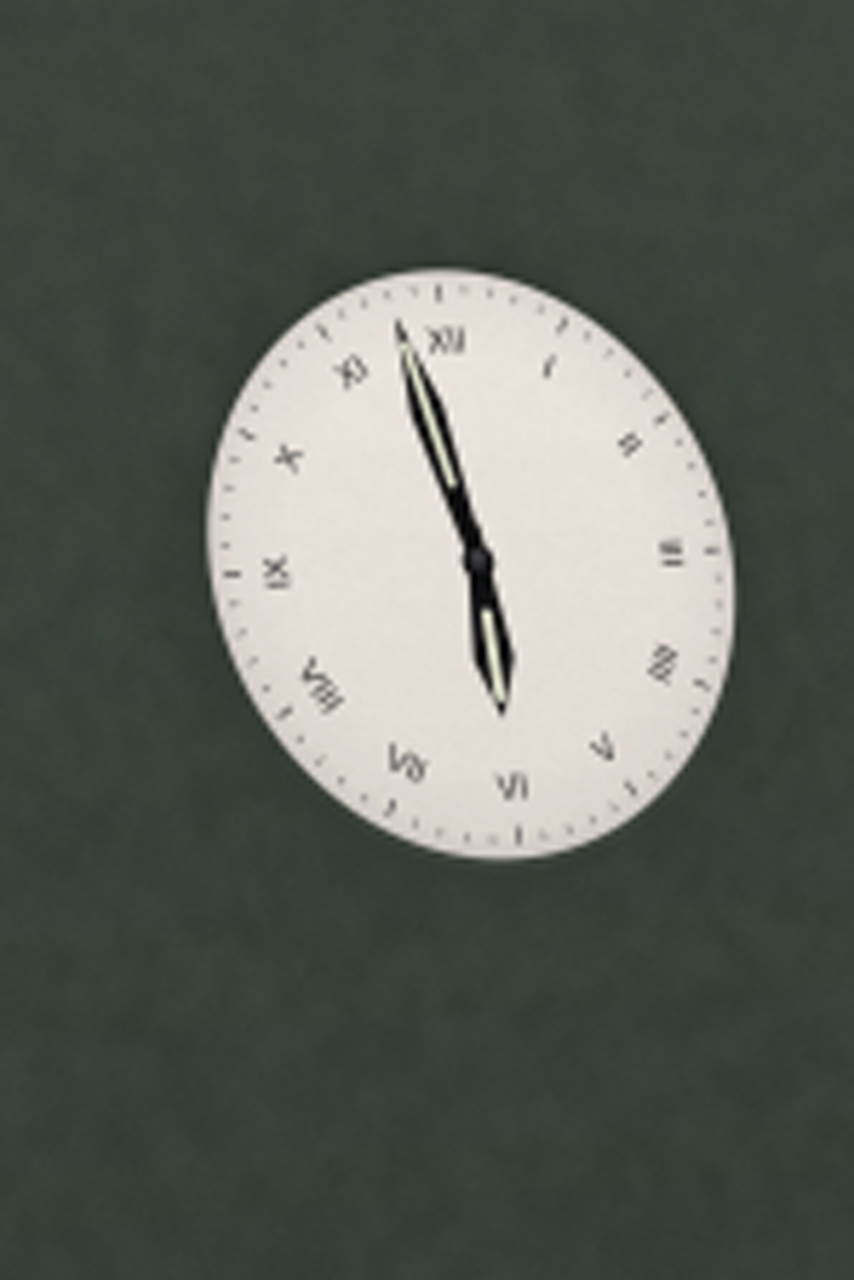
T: 5:58
